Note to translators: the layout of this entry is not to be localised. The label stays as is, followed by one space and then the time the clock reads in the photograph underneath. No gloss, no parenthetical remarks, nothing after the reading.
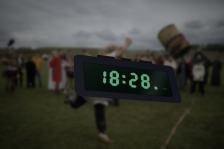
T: 18:28
